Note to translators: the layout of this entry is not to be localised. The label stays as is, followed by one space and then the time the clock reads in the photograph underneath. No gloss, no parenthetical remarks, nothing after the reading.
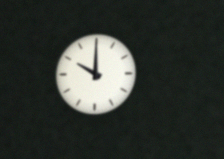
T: 10:00
